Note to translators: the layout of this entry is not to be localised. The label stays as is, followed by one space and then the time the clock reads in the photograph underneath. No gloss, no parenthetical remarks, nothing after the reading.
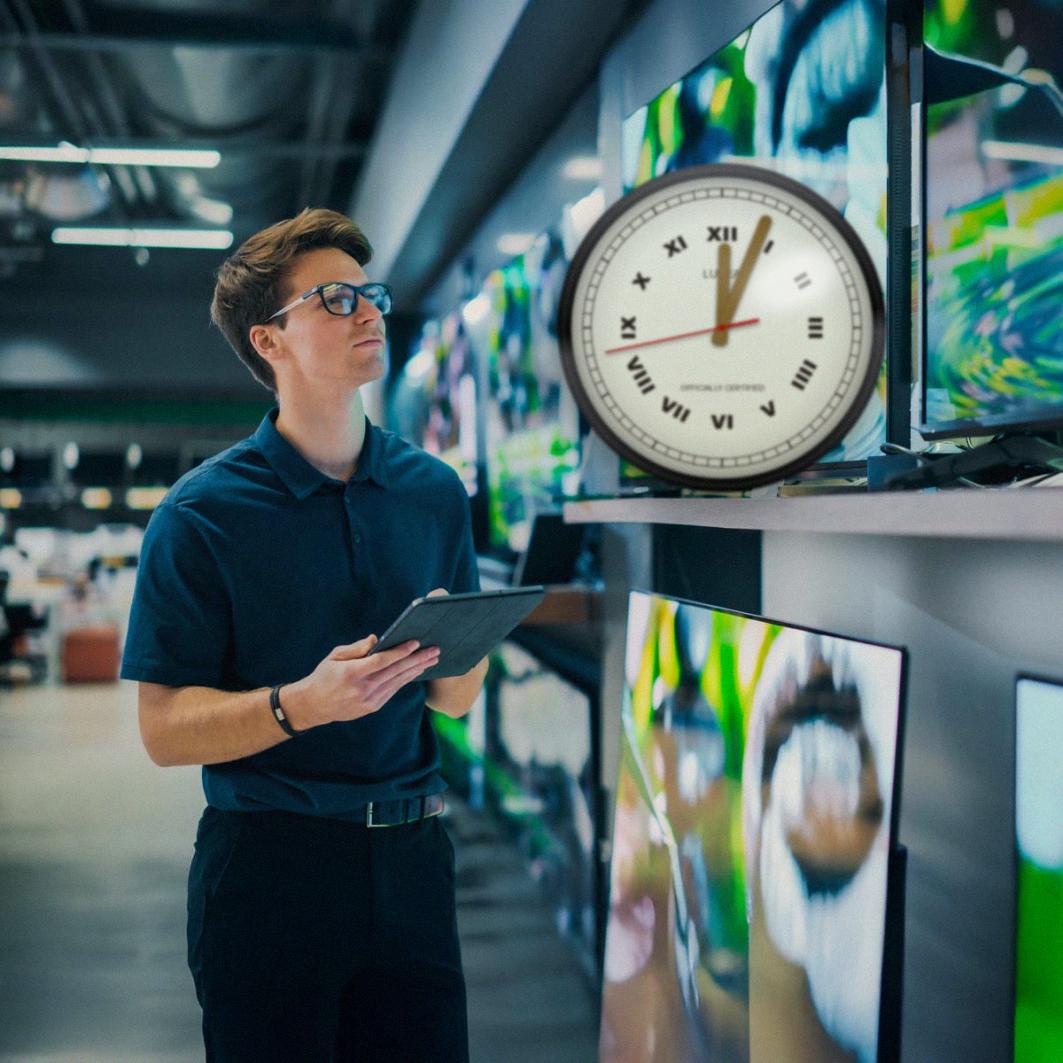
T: 12:03:43
